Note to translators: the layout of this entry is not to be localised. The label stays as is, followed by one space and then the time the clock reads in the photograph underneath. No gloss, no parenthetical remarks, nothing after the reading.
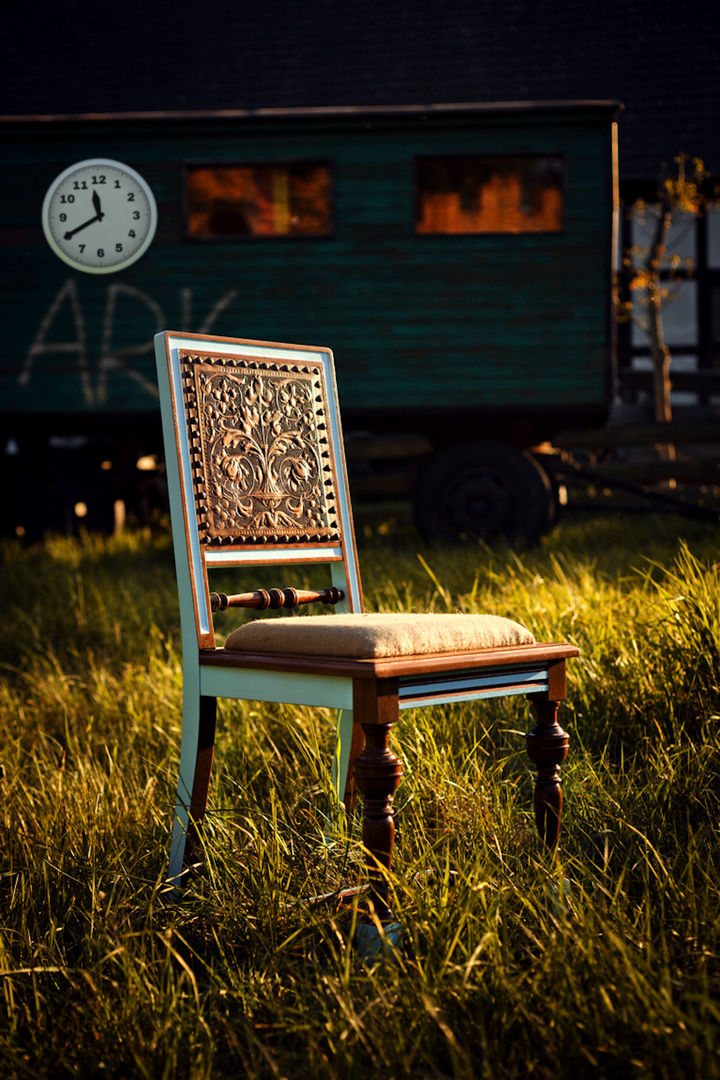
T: 11:40
